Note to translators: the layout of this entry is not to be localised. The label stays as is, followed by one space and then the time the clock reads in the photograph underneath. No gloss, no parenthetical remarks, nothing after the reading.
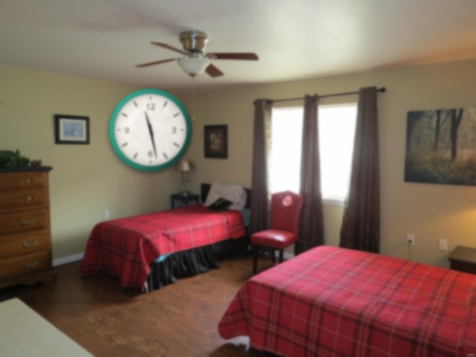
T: 11:28
